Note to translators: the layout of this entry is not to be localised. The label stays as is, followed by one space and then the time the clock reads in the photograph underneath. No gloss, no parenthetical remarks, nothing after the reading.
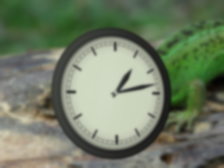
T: 1:13
